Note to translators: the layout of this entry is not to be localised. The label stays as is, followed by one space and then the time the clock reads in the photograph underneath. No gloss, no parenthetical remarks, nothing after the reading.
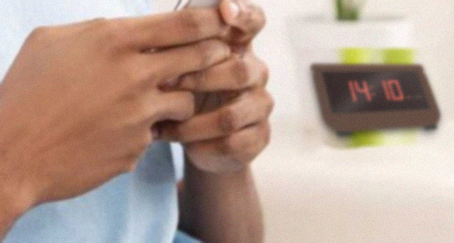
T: 14:10
